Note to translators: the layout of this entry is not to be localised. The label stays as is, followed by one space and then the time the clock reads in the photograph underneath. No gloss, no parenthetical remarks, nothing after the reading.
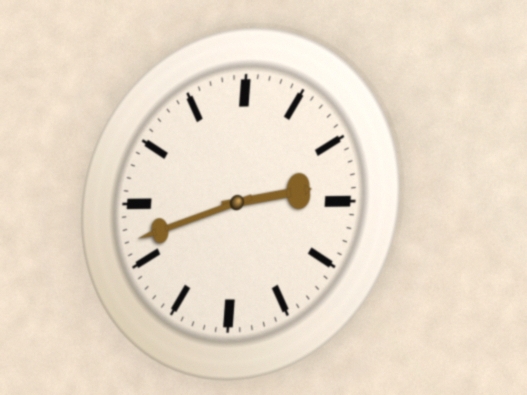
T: 2:42
